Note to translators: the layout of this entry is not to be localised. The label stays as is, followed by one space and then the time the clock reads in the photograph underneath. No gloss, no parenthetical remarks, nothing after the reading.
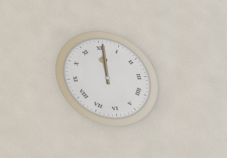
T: 12:01
